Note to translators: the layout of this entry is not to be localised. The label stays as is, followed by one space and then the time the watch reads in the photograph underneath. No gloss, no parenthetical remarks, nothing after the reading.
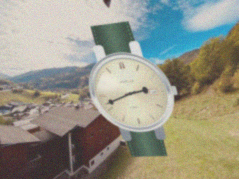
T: 2:42
